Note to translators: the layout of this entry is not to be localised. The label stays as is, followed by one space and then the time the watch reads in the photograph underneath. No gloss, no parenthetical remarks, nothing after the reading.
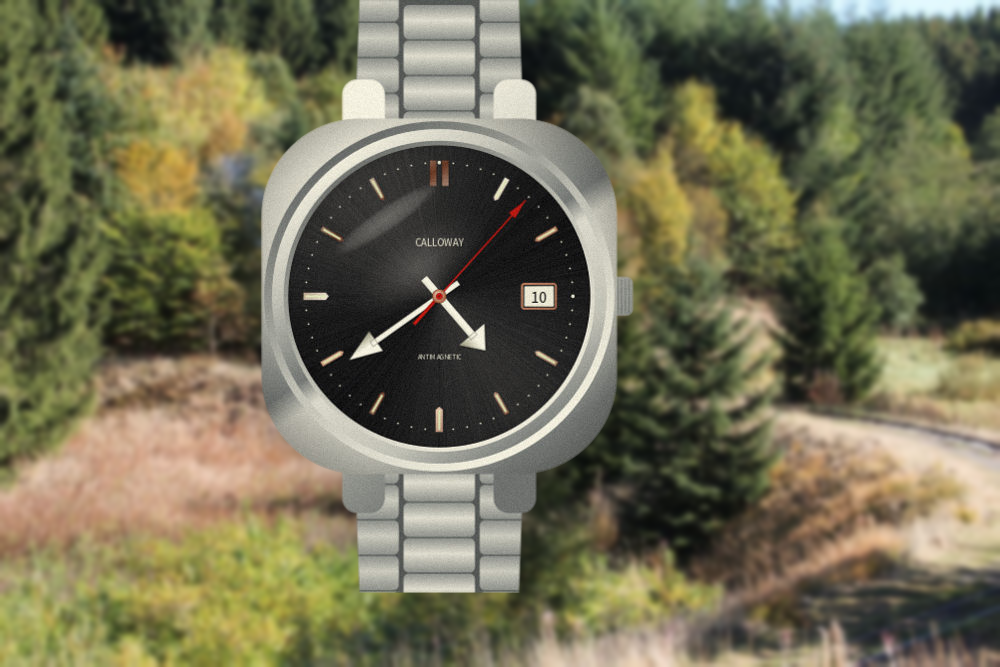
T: 4:39:07
